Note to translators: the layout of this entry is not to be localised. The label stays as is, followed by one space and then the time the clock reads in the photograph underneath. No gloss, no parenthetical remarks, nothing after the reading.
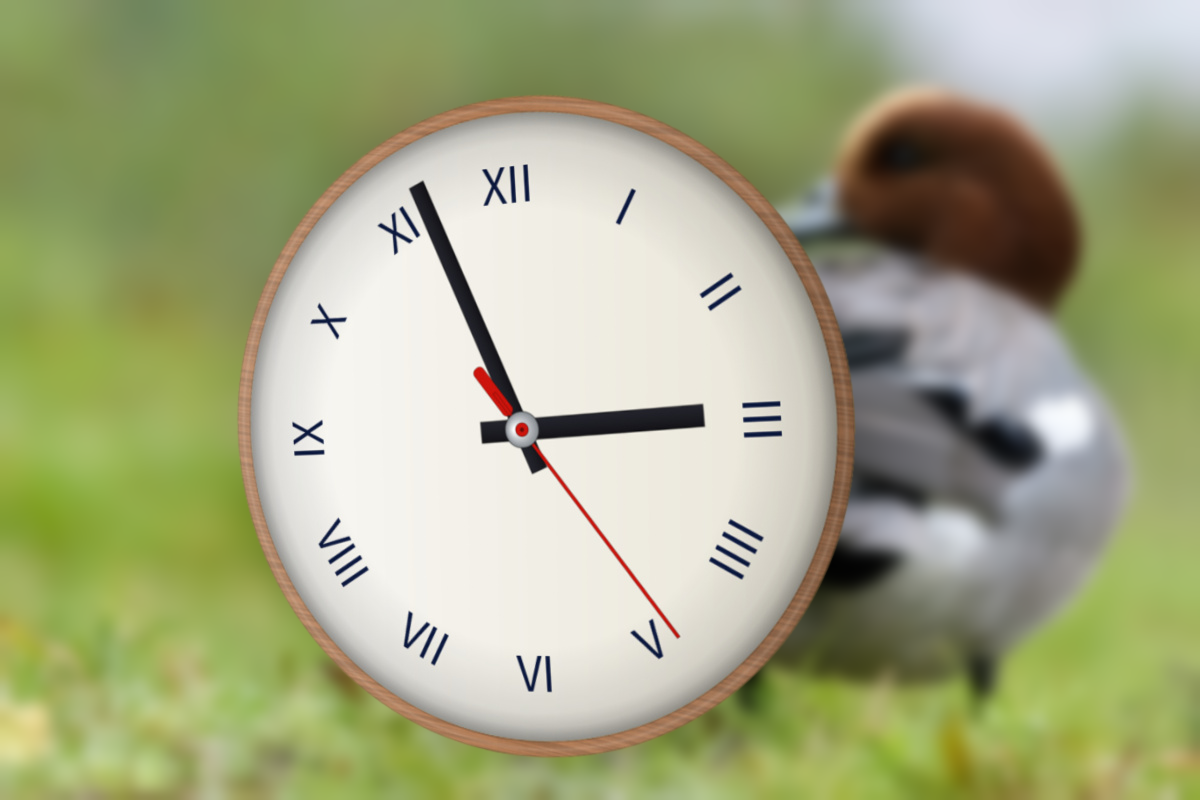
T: 2:56:24
